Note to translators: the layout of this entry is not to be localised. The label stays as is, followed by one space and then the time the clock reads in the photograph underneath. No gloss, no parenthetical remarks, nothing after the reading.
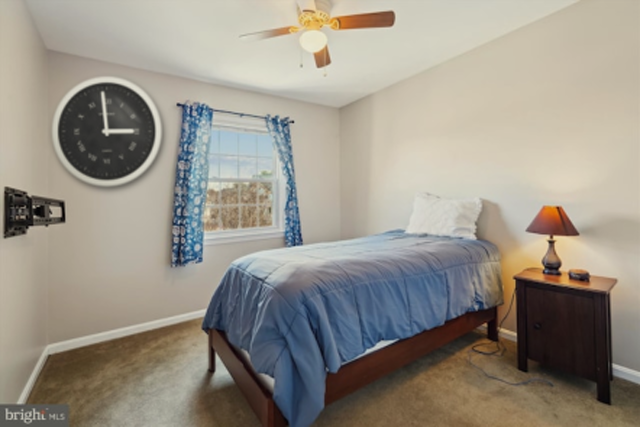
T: 2:59
